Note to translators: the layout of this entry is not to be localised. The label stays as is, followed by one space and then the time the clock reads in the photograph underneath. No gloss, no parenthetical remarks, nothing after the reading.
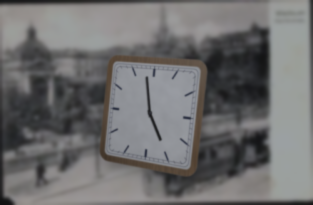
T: 4:58
